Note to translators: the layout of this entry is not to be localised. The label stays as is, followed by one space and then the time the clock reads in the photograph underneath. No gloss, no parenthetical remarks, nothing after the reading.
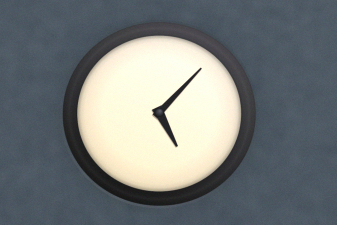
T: 5:07
